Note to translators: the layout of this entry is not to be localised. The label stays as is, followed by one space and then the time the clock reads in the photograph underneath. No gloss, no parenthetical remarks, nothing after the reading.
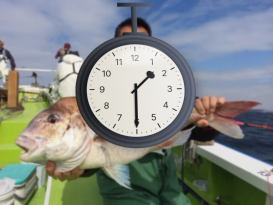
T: 1:30
